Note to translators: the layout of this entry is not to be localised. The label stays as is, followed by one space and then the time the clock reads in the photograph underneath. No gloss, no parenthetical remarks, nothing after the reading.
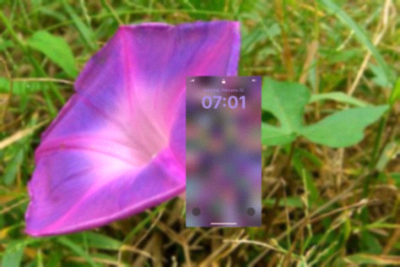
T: 7:01
